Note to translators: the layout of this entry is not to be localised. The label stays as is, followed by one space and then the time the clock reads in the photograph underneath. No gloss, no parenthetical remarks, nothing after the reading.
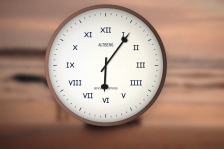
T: 6:06
